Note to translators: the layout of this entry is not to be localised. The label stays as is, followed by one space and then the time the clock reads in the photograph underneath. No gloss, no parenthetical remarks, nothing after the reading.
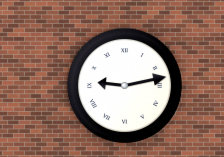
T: 9:13
